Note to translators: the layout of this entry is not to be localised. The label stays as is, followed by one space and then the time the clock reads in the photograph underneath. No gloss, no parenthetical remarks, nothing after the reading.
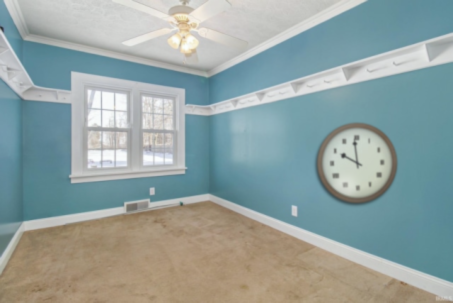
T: 9:59
